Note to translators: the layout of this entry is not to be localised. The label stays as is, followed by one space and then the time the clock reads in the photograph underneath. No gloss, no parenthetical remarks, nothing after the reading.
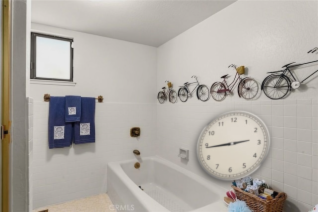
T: 2:44
